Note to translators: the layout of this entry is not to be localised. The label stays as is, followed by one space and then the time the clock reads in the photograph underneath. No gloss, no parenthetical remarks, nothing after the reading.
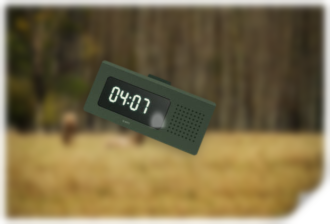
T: 4:07
